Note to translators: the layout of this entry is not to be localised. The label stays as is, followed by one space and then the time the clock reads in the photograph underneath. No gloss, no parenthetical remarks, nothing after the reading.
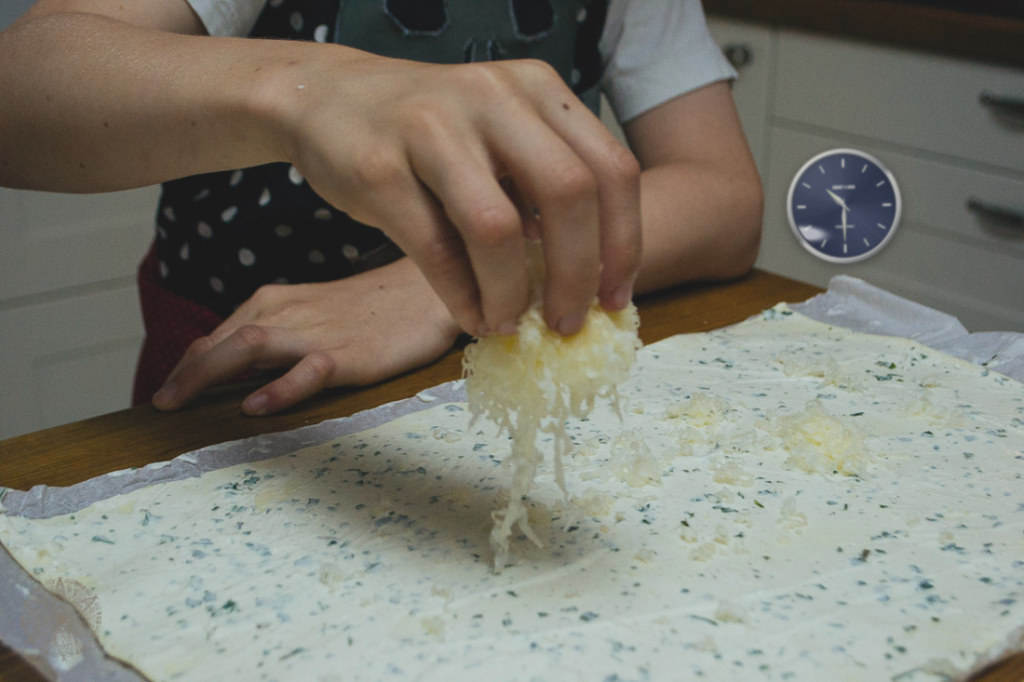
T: 10:30
